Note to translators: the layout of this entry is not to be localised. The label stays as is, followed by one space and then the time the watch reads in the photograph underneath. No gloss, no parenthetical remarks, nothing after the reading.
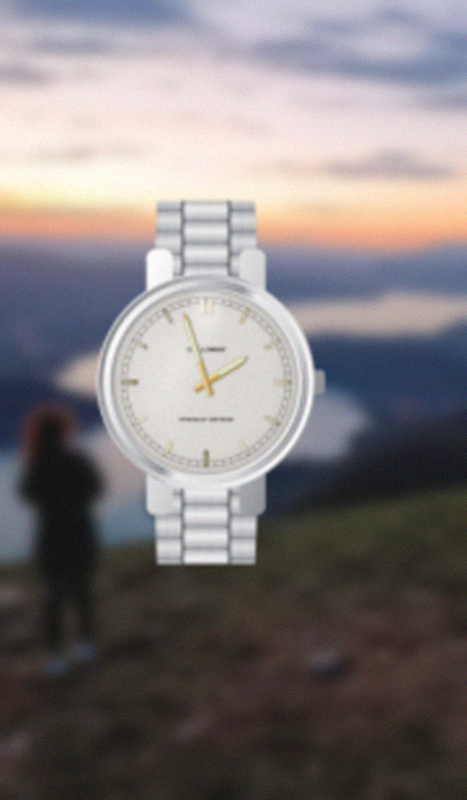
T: 1:57
